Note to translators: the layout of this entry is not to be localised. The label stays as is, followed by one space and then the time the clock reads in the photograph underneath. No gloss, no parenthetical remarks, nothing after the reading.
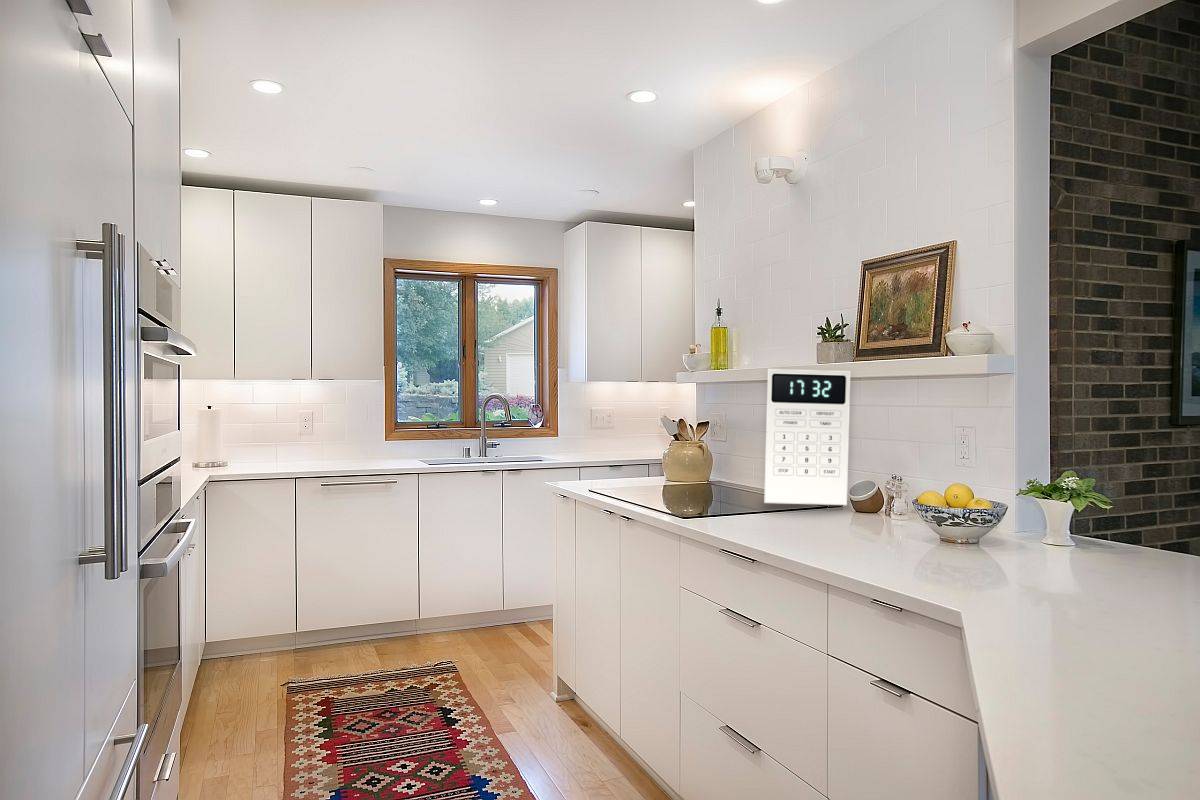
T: 17:32
